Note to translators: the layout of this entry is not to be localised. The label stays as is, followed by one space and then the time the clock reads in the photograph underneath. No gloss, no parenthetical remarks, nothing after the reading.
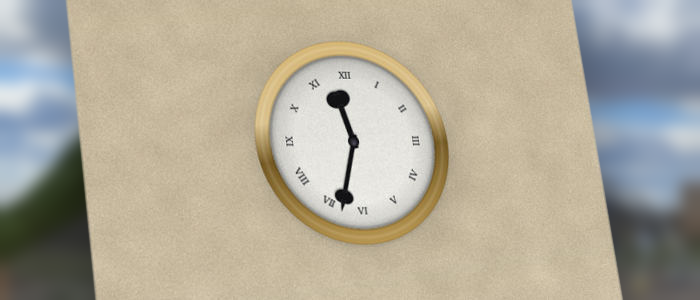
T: 11:33
